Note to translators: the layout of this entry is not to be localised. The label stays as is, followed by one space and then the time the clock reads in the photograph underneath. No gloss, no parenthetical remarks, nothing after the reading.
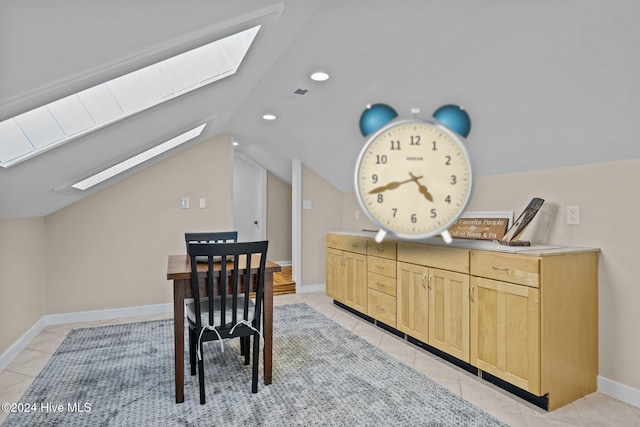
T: 4:42
